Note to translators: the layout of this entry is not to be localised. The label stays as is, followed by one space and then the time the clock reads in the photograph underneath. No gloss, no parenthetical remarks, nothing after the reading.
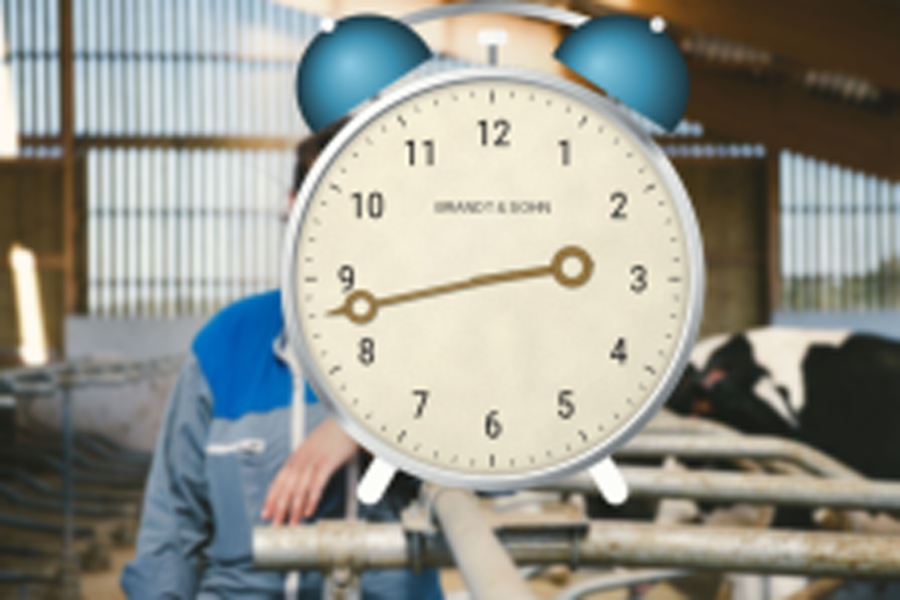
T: 2:43
